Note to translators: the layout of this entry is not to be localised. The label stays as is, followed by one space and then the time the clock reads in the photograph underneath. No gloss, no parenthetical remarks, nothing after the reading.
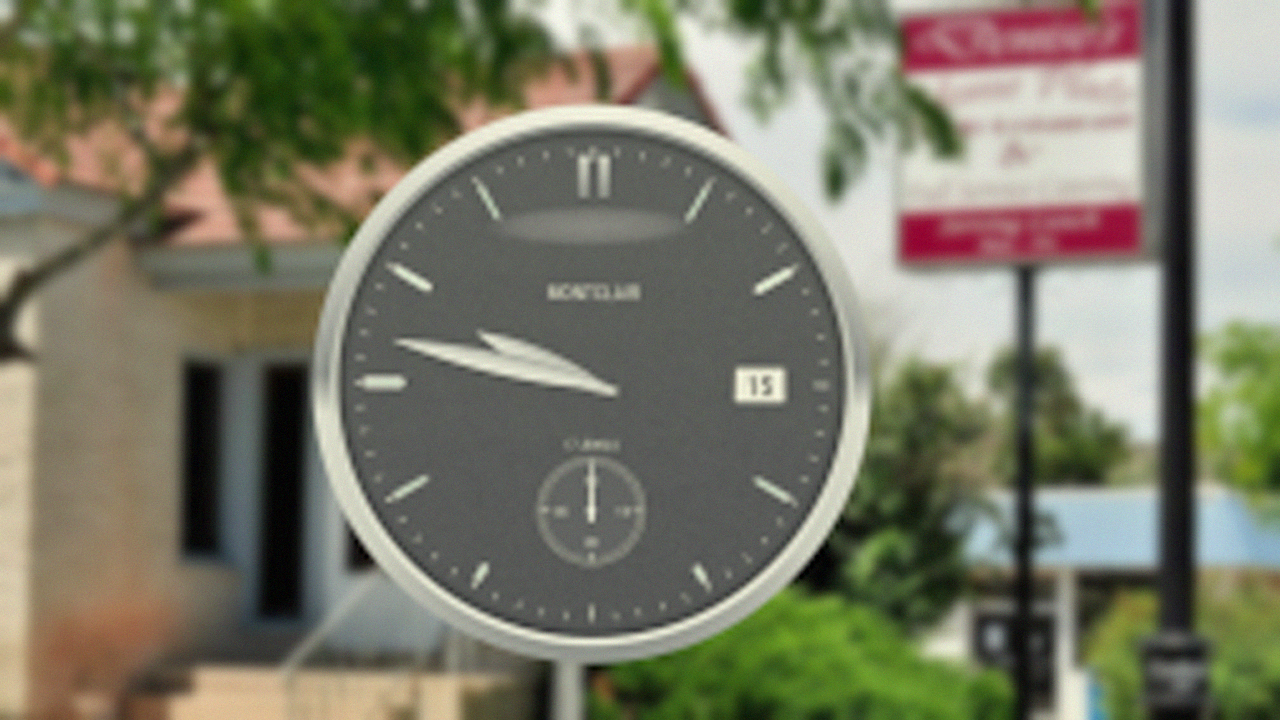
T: 9:47
